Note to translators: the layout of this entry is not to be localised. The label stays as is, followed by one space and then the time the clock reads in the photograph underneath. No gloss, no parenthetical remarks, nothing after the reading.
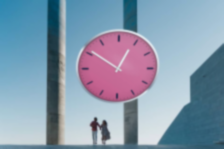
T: 12:51
